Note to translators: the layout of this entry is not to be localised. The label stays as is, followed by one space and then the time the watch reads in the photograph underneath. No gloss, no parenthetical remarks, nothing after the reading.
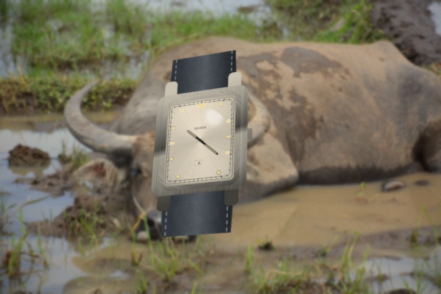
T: 10:22
